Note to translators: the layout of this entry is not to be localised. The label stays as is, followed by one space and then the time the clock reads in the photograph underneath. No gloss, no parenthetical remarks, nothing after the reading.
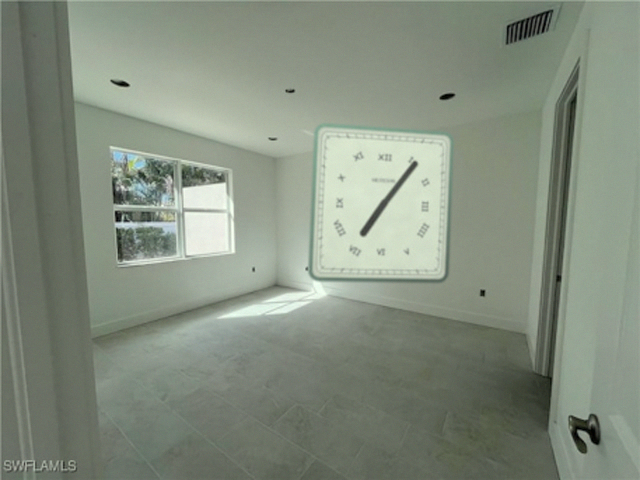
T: 7:06
